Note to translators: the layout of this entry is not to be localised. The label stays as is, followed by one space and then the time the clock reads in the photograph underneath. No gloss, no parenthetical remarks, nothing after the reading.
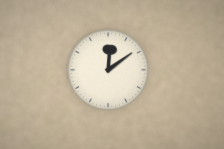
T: 12:09
